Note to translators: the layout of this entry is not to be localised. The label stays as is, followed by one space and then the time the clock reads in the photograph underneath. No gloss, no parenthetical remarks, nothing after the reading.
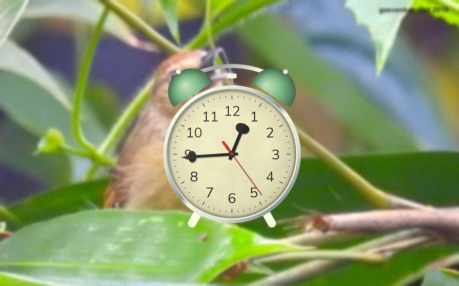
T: 12:44:24
